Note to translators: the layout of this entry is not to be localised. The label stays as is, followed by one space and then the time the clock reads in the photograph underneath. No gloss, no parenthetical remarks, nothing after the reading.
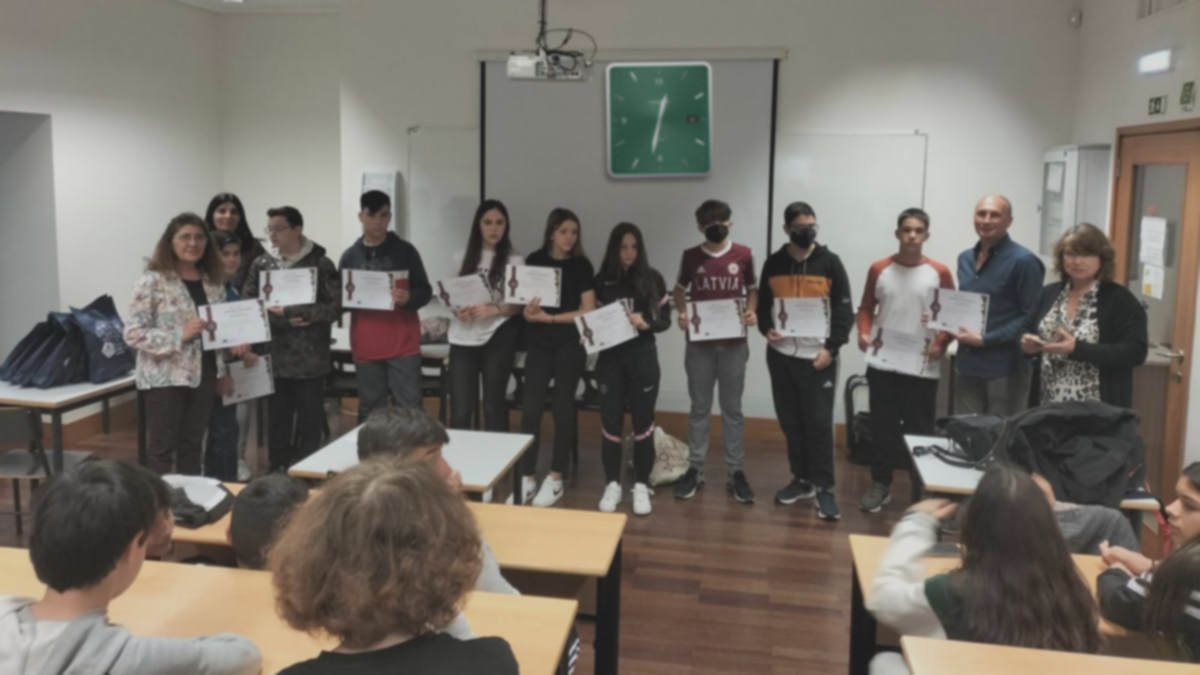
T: 12:32
